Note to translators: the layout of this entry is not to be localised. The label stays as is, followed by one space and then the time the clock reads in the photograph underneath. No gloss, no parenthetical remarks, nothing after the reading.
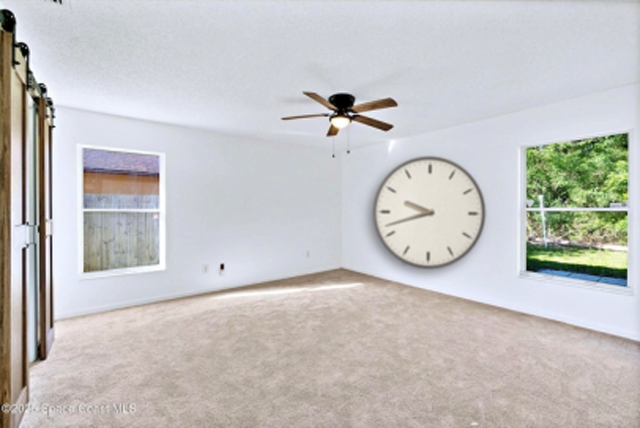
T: 9:42
